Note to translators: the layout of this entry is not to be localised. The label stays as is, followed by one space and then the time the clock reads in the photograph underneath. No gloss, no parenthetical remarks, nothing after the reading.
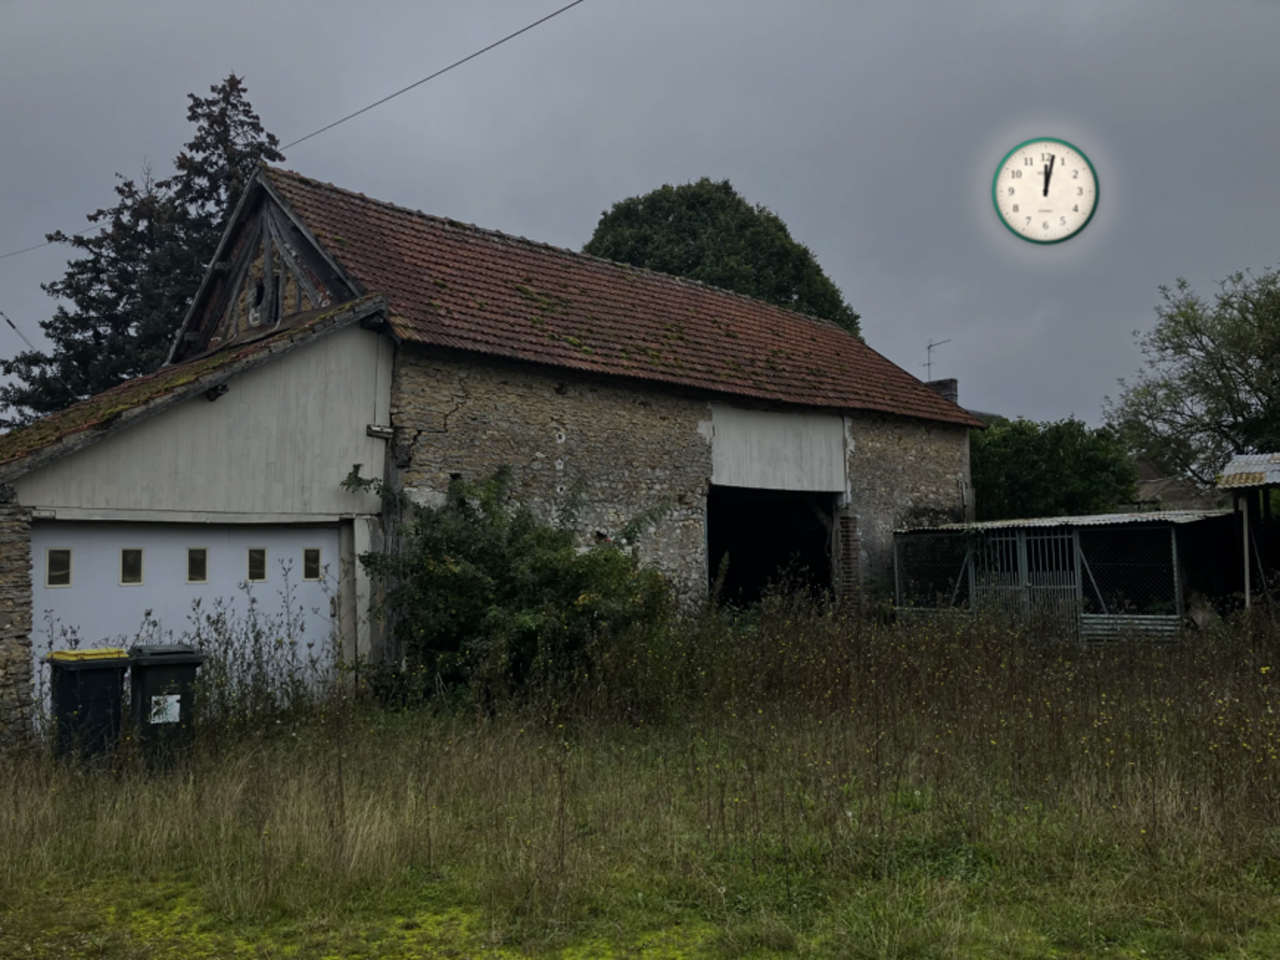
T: 12:02
